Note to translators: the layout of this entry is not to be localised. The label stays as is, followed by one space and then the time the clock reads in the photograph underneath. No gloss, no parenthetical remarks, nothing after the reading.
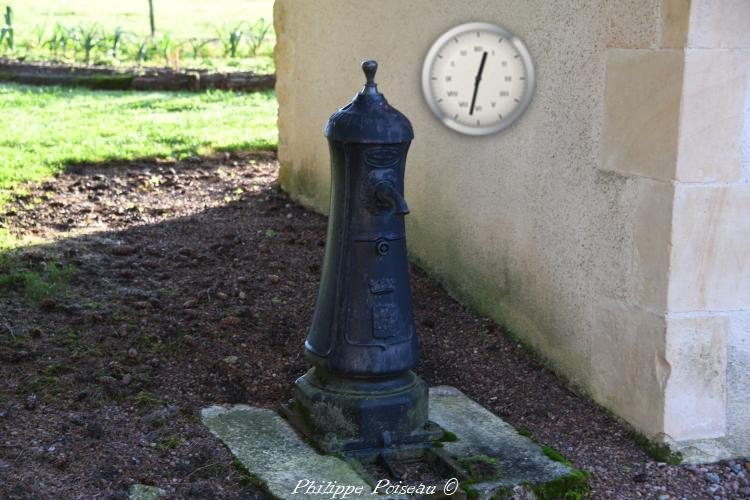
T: 12:32
